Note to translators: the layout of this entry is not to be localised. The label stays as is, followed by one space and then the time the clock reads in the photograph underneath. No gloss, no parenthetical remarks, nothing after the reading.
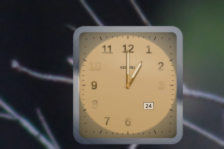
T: 1:00
